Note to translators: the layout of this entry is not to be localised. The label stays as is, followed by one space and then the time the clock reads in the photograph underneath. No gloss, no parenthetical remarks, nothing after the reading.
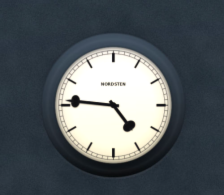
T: 4:46
